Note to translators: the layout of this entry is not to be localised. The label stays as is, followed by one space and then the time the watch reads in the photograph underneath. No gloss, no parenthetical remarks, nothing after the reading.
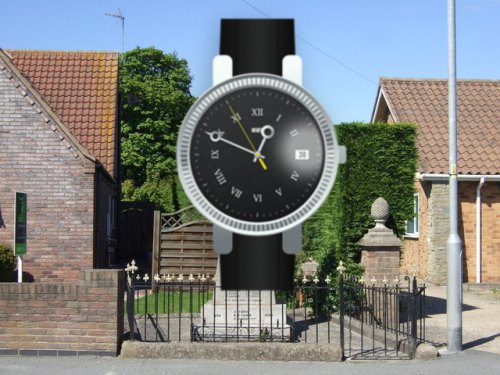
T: 12:48:55
